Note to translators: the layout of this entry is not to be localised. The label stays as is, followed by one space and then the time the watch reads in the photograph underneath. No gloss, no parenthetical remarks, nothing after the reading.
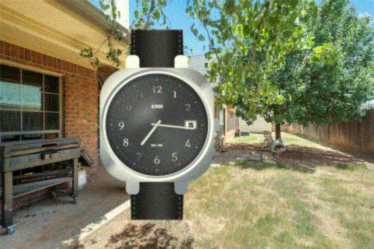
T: 7:16
